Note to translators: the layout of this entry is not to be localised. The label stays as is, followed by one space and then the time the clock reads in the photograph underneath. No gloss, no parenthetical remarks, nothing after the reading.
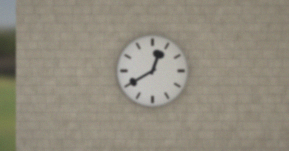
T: 12:40
